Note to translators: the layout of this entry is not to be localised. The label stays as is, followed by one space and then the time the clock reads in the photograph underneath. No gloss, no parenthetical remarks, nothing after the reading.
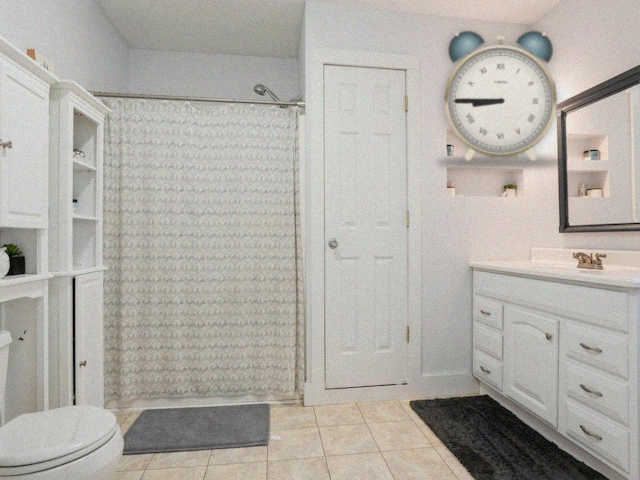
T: 8:45
